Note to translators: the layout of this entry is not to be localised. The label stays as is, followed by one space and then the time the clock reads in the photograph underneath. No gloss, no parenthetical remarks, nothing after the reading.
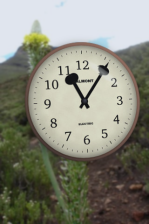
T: 11:06
